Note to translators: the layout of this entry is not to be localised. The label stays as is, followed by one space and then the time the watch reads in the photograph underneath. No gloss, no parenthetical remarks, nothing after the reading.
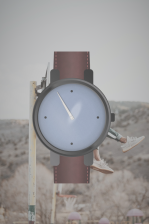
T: 10:55
